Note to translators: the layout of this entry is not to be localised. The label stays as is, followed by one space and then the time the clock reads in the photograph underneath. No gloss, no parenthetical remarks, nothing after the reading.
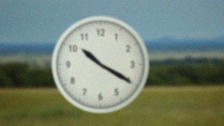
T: 10:20
